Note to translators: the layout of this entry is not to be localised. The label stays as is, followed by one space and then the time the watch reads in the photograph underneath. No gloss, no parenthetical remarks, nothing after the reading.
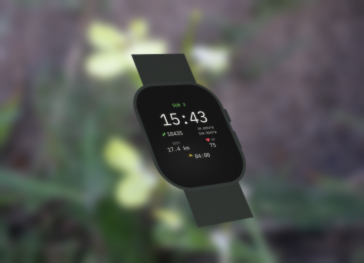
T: 15:43
